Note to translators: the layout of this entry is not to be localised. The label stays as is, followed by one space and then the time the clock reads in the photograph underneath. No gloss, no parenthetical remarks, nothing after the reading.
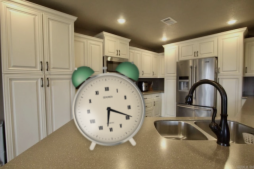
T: 6:19
